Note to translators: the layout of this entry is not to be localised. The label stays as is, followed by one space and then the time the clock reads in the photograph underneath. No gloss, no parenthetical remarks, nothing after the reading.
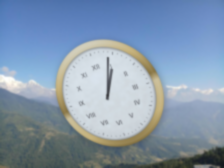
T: 1:04
